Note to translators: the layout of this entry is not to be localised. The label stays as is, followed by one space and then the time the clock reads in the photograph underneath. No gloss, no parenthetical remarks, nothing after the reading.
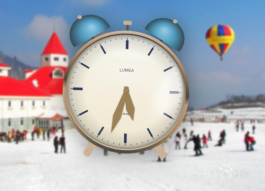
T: 5:33
